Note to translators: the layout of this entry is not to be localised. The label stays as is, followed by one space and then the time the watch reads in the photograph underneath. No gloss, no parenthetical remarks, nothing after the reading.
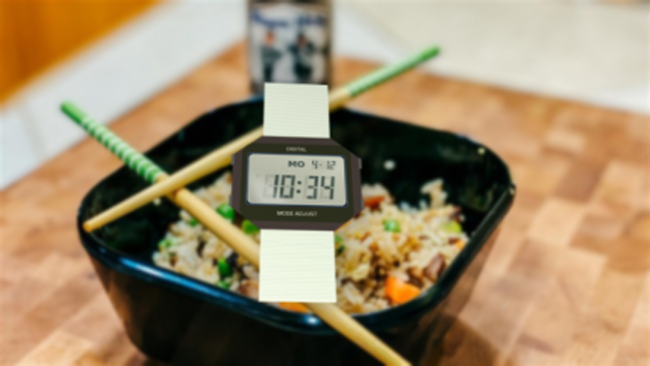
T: 10:34
